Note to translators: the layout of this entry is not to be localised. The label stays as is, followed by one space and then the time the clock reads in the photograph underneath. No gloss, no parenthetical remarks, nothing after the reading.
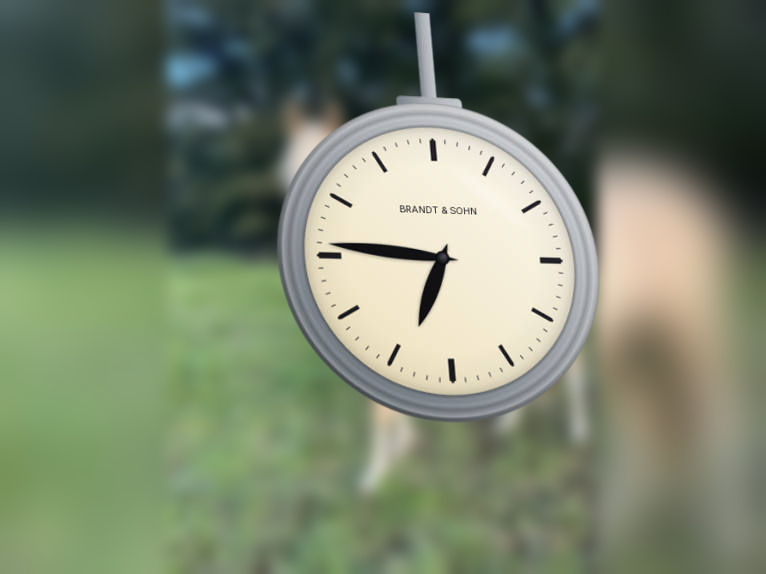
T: 6:46
